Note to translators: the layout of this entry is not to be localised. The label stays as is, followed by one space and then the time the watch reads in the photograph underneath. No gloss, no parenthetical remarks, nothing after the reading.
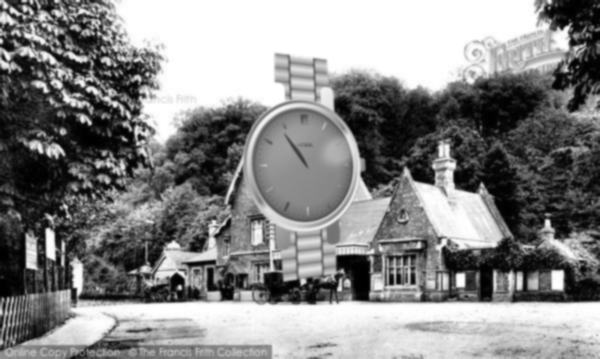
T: 10:54
